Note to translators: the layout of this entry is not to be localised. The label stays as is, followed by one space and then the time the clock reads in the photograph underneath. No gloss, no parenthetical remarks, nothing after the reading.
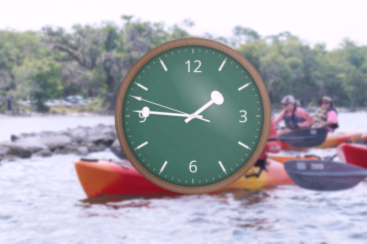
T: 1:45:48
